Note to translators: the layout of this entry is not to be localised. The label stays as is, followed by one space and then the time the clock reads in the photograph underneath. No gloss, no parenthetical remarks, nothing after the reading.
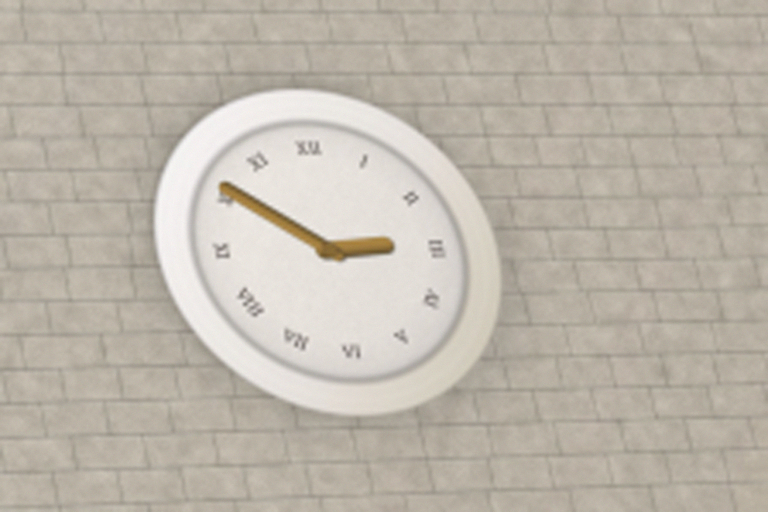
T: 2:51
